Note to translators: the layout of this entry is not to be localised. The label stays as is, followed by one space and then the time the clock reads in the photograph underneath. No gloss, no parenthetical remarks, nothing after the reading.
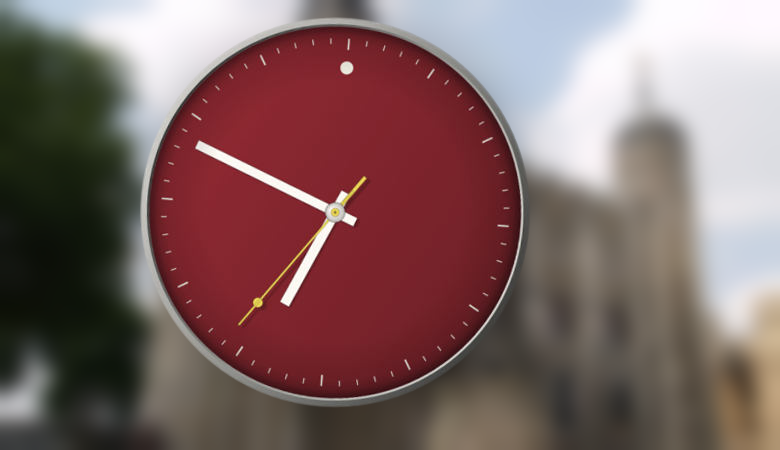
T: 6:48:36
